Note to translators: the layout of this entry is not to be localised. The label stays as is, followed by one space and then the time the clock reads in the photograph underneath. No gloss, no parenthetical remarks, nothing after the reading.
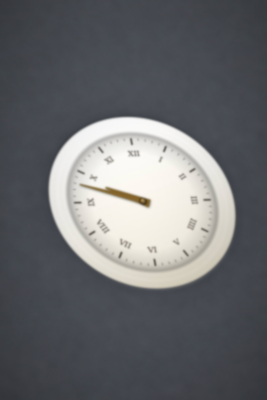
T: 9:48
